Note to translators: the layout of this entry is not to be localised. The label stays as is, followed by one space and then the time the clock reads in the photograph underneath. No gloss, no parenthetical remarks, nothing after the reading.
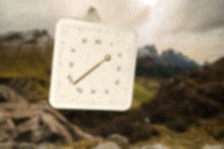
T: 1:38
